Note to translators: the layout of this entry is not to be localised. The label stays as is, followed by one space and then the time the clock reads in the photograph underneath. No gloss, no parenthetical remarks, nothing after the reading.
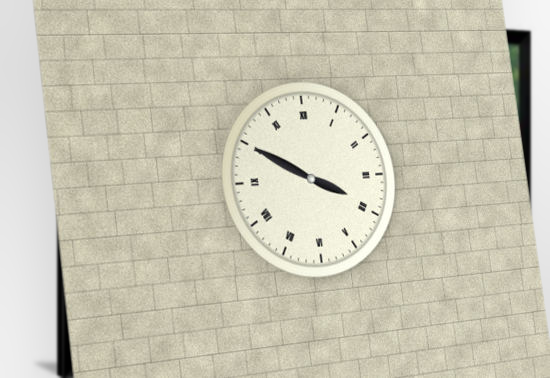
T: 3:50
